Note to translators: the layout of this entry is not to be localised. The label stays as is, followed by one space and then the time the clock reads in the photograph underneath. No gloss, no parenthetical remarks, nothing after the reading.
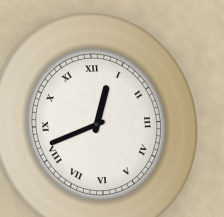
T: 12:42
